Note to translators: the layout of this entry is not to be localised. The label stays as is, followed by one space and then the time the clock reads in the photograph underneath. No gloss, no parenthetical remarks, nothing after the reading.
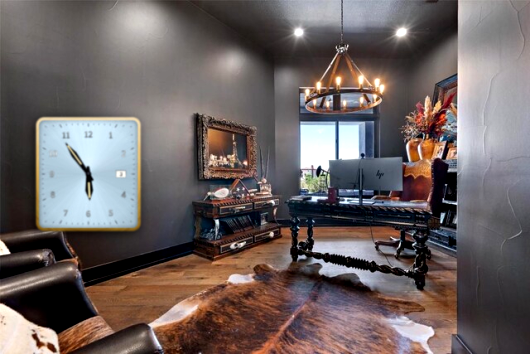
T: 5:54
